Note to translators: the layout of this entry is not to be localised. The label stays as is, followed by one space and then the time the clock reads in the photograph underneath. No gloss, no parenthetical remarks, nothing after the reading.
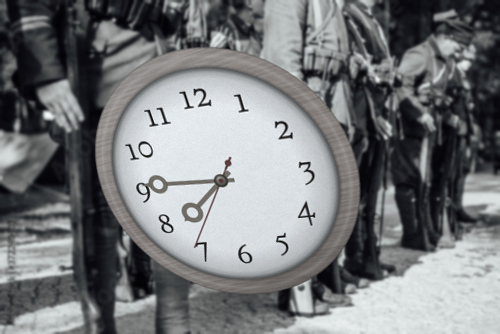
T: 7:45:36
